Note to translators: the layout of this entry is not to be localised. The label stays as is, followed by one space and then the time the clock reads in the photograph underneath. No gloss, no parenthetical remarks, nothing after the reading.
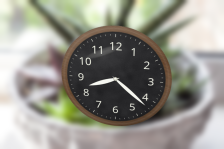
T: 8:22
